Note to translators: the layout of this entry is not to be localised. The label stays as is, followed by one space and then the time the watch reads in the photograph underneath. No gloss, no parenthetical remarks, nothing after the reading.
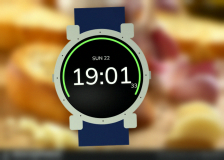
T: 19:01
